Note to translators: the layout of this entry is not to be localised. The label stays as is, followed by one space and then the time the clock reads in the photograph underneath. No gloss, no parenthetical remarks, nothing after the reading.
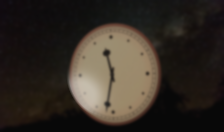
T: 11:32
